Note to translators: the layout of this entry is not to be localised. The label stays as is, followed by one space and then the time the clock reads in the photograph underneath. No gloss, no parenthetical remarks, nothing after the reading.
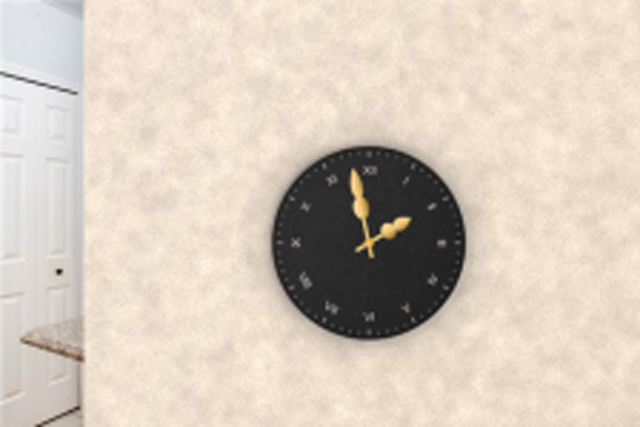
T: 1:58
